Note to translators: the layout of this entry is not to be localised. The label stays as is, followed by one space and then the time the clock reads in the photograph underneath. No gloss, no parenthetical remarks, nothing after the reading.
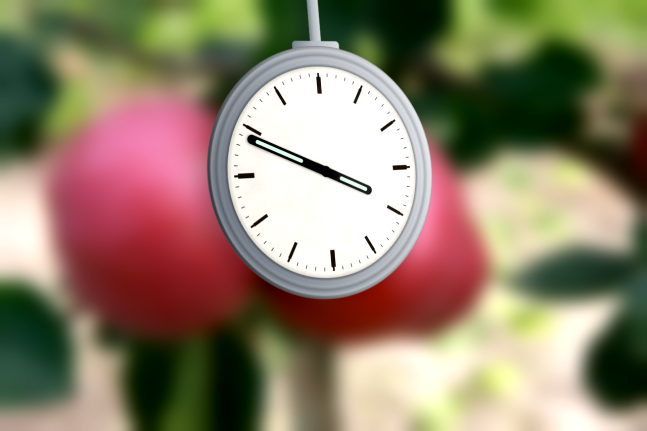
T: 3:49
